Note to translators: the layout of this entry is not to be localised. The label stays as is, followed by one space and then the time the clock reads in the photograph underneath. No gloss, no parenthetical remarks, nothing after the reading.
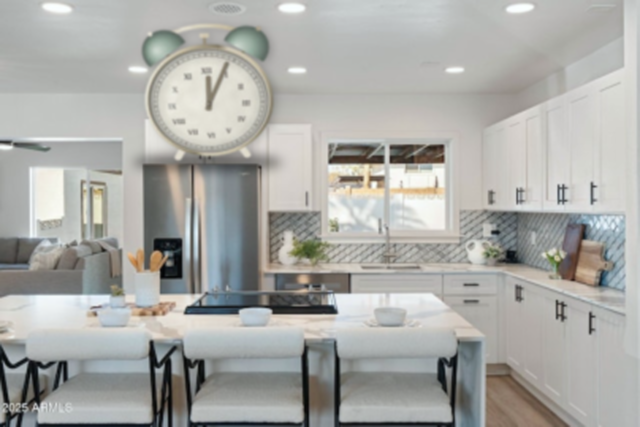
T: 12:04
